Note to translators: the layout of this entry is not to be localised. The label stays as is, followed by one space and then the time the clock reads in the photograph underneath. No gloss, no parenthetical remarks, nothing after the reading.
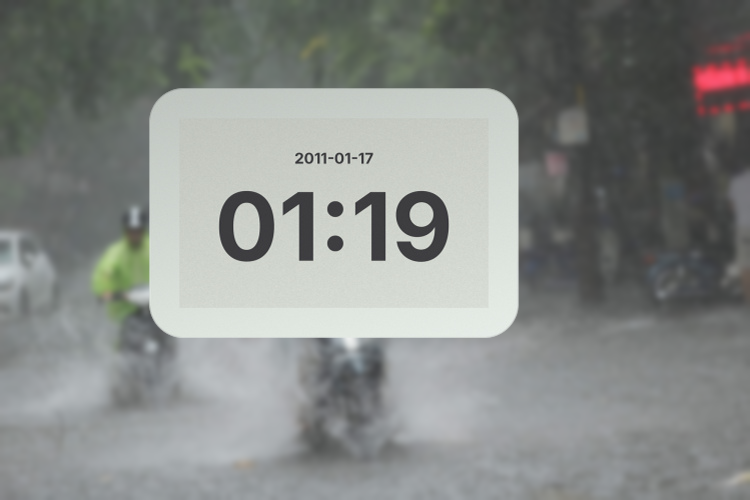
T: 1:19
